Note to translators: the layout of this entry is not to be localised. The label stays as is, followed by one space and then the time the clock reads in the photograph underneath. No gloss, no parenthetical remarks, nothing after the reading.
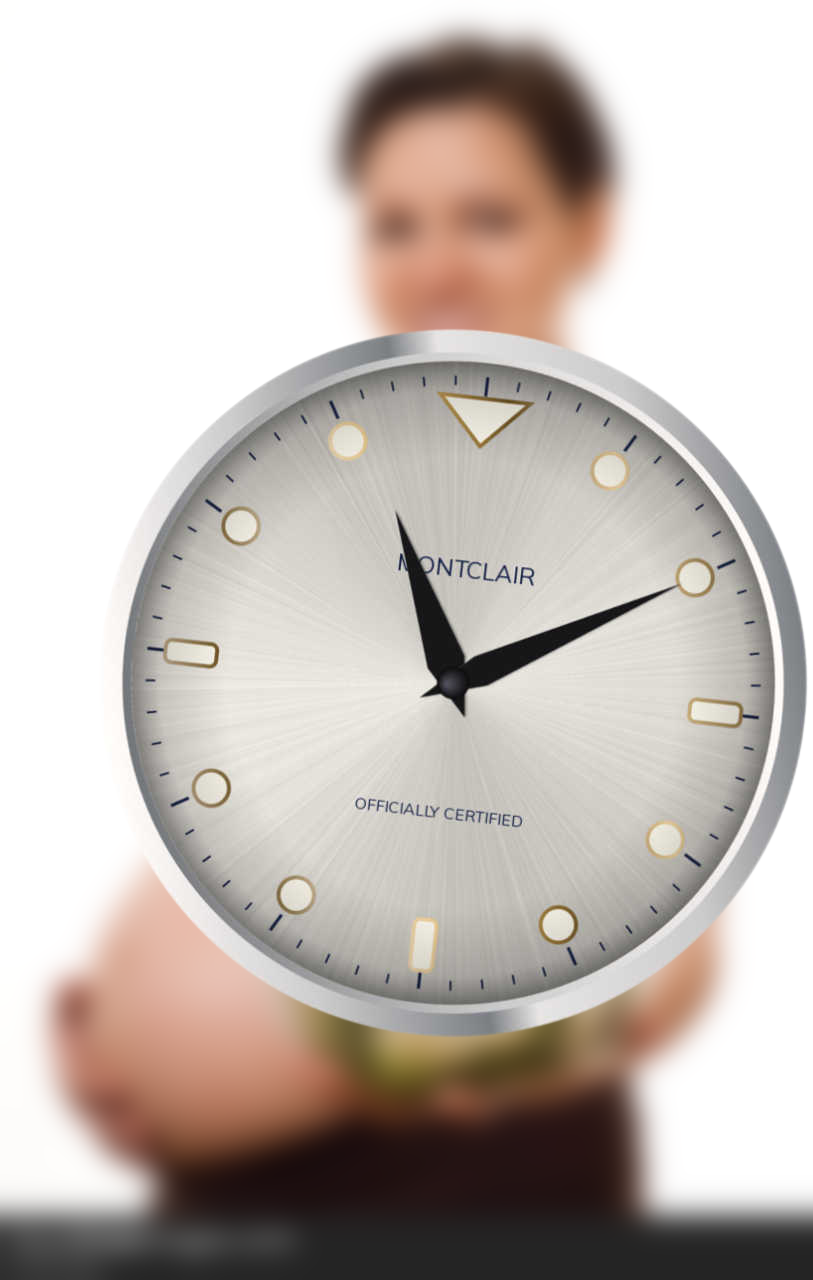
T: 11:10
